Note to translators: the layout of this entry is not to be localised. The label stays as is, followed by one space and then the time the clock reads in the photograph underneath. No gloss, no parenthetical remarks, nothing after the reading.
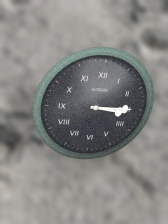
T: 3:15
